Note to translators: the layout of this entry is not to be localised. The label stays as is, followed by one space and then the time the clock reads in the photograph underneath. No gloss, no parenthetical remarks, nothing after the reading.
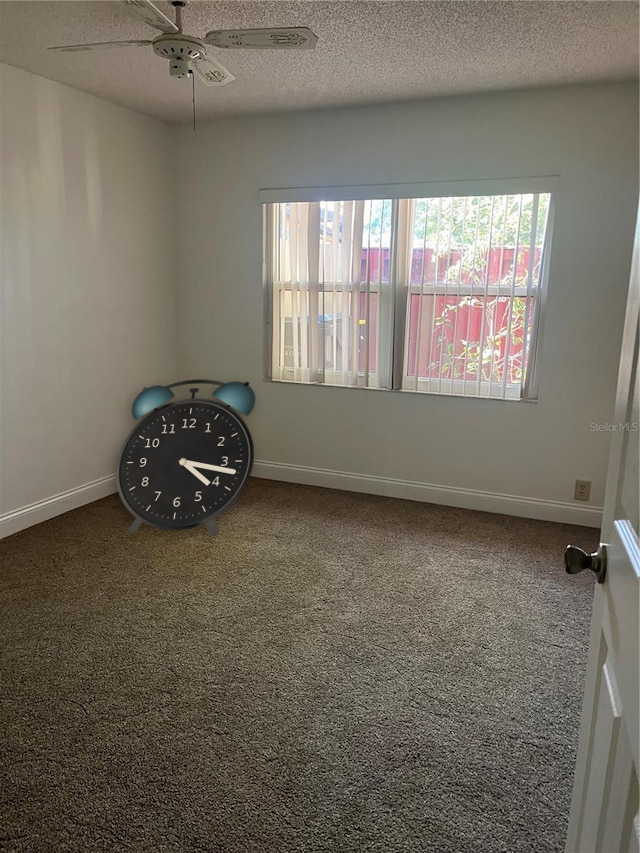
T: 4:17
